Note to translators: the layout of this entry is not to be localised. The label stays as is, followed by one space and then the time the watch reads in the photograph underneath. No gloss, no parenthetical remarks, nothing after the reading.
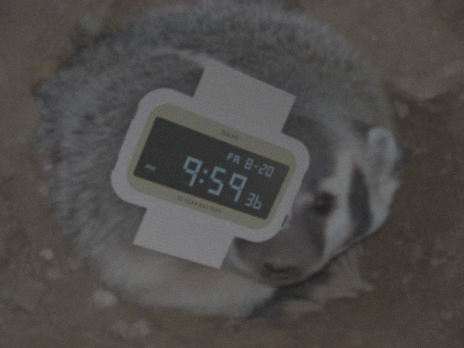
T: 9:59:36
